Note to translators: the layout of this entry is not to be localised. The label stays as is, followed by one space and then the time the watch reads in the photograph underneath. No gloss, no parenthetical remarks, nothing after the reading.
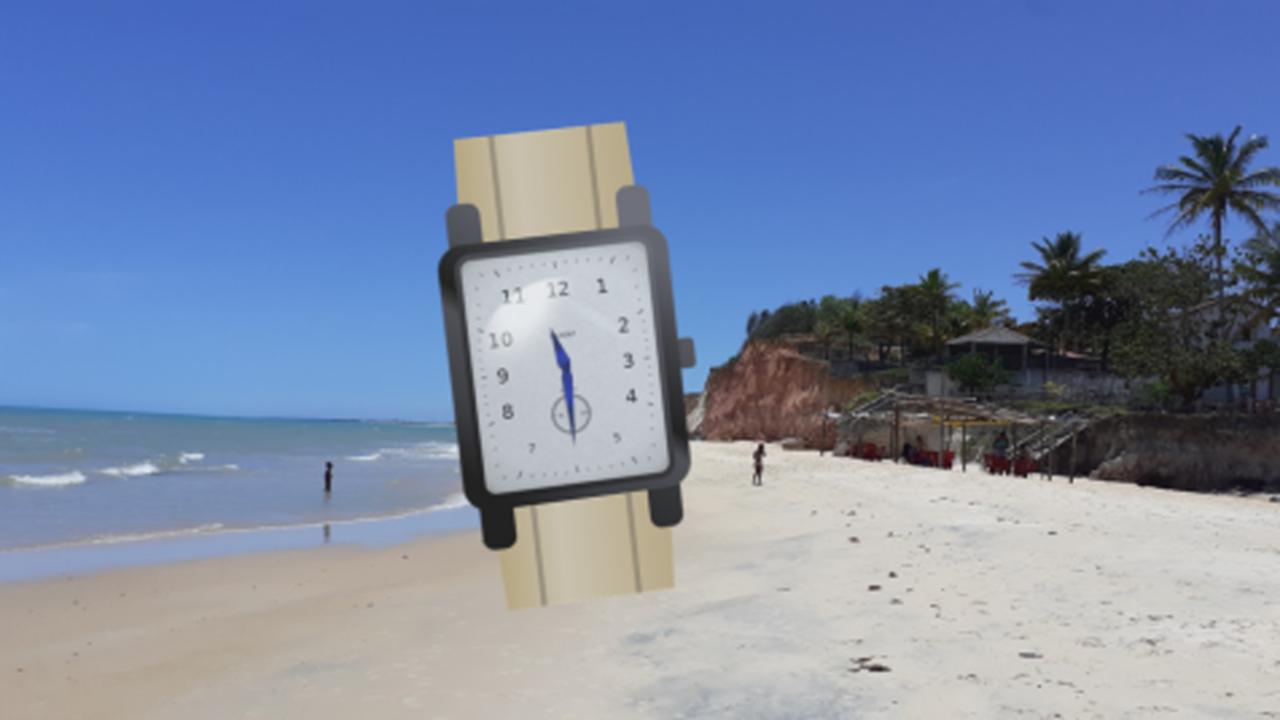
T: 11:30
